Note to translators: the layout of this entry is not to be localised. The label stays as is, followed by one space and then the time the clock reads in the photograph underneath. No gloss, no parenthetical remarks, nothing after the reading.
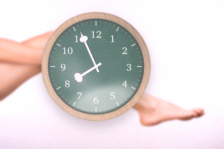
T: 7:56
